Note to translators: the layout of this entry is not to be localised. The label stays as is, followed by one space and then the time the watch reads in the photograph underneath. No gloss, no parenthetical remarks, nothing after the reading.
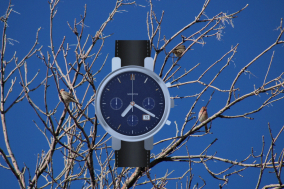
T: 7:20
